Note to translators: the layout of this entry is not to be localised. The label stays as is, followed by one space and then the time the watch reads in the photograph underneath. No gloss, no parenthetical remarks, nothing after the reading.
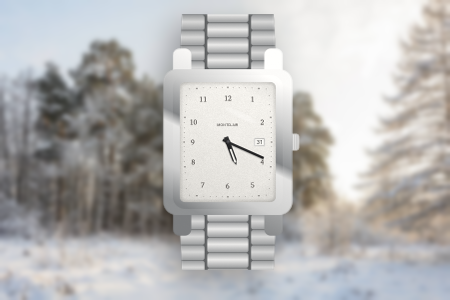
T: 5:19
